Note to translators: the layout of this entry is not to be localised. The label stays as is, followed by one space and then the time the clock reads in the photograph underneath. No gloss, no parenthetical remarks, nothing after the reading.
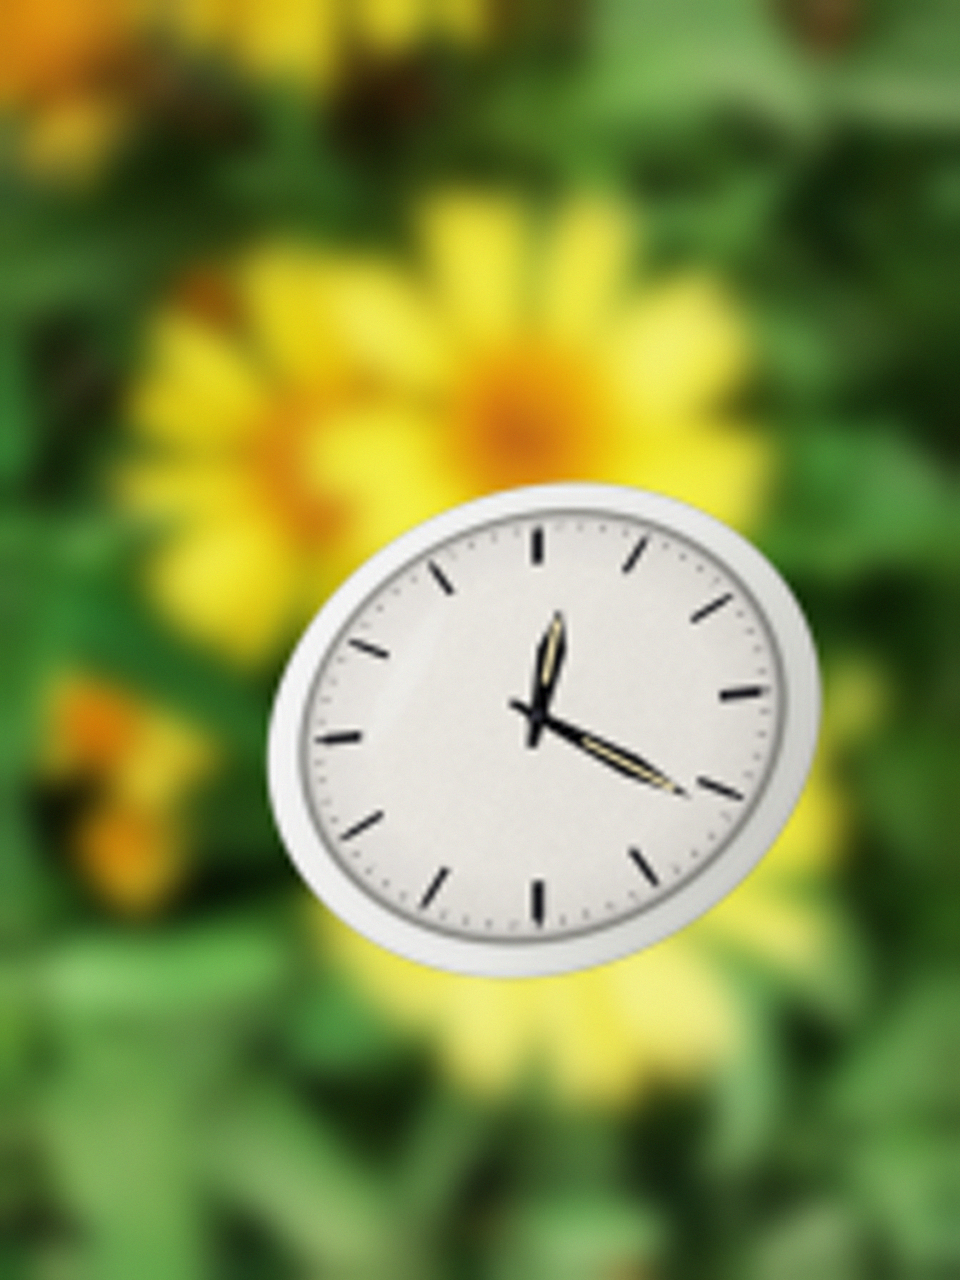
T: 12:21
